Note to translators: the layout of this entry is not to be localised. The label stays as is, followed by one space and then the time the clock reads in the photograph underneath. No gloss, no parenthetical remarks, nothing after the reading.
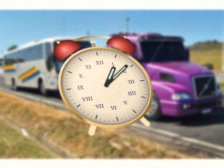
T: 1:09
